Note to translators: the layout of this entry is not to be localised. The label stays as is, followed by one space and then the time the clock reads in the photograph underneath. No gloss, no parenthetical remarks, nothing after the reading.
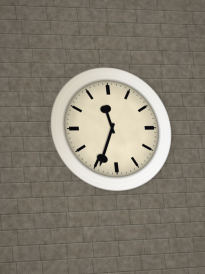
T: 11:34
